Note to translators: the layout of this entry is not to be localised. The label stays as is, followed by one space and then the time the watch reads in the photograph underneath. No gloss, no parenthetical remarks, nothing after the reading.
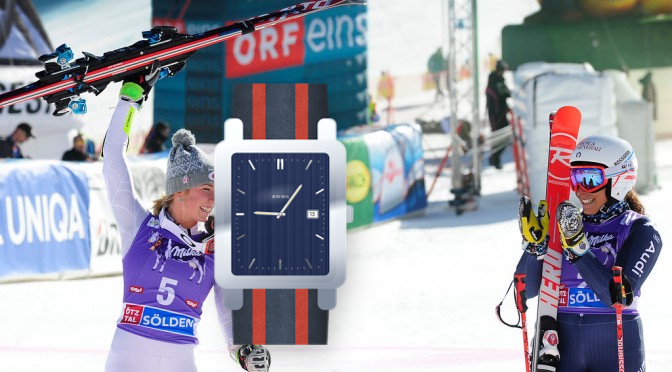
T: 9:06
